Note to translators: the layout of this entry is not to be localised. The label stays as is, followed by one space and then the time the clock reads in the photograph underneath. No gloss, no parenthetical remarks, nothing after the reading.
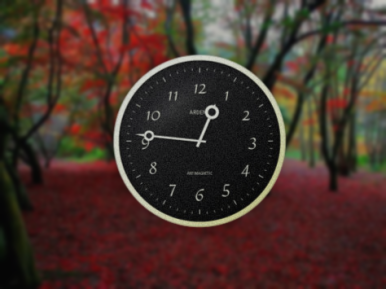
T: 12:46
